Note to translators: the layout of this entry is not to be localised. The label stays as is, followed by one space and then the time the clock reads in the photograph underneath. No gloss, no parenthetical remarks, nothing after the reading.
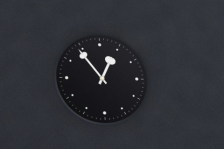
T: 12:54
